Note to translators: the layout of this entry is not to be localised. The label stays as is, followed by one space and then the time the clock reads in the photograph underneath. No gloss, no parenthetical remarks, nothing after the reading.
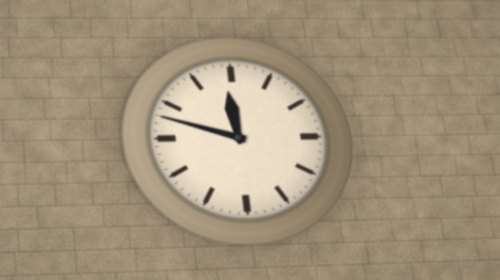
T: 11:48
